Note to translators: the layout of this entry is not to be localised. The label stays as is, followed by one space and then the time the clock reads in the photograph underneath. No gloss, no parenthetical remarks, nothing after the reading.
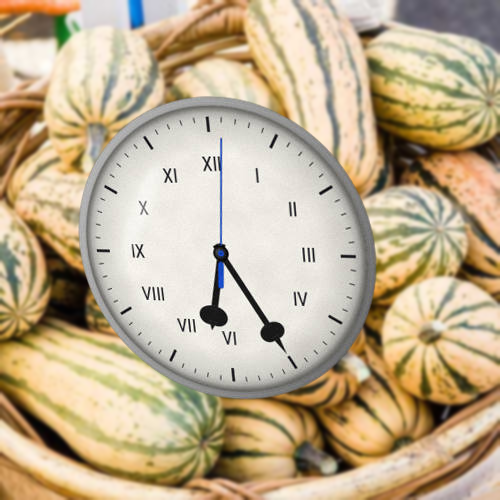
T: 6:25:01
